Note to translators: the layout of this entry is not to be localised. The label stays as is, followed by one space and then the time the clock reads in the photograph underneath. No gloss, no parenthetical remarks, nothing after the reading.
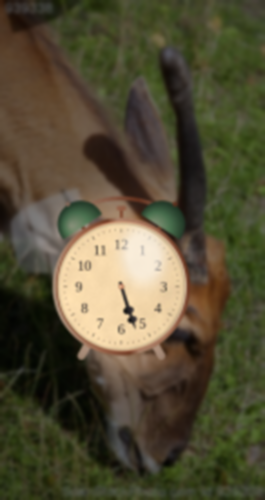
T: 5:27
